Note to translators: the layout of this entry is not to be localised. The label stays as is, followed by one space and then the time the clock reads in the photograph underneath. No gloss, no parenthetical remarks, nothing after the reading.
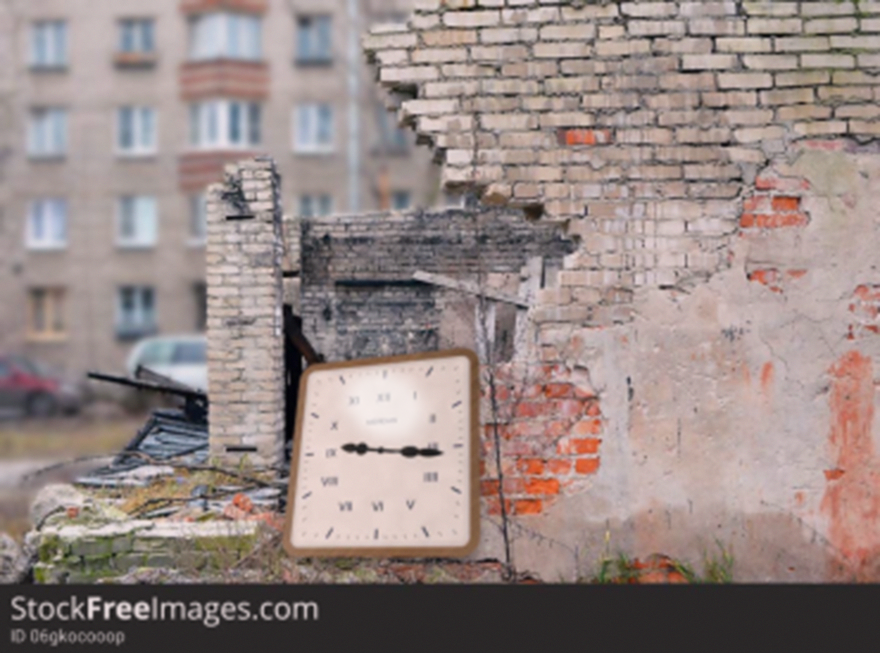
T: 9:16
